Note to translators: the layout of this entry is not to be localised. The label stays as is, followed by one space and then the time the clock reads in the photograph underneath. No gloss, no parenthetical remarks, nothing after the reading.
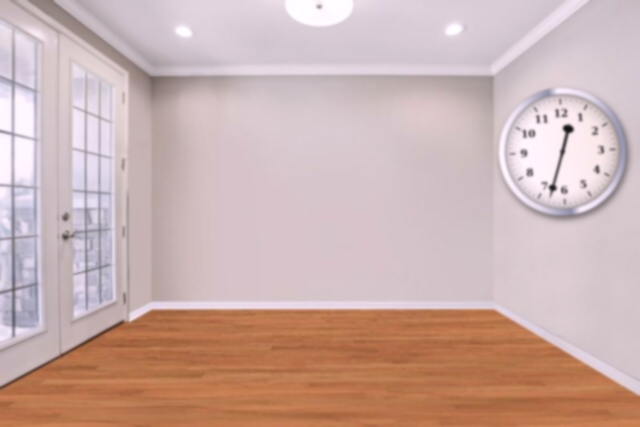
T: 12:33
